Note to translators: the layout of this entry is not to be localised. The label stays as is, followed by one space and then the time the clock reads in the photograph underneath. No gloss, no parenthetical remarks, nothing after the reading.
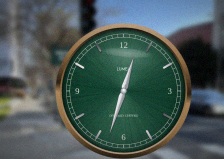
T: 12:33
